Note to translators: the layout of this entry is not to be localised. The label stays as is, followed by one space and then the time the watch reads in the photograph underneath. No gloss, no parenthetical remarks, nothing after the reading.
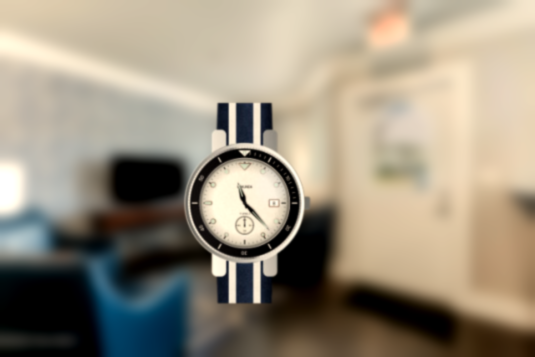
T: 11:23
